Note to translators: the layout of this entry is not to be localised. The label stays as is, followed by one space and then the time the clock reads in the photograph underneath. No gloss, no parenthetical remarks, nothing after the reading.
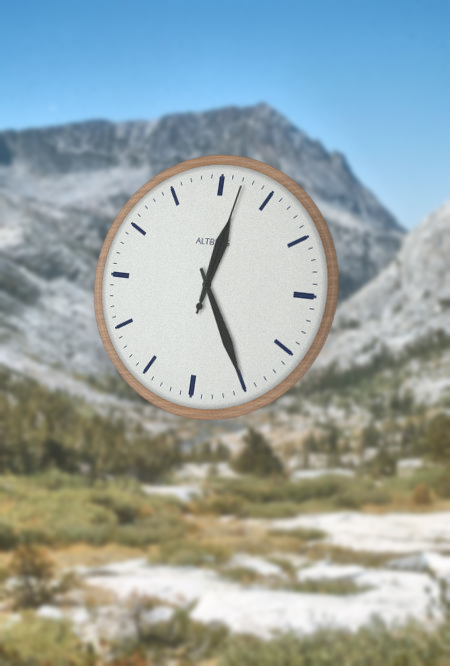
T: 12:25:02
